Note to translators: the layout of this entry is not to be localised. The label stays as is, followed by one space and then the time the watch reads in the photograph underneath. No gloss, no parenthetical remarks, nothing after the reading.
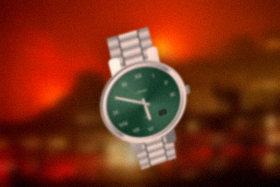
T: 5:50
